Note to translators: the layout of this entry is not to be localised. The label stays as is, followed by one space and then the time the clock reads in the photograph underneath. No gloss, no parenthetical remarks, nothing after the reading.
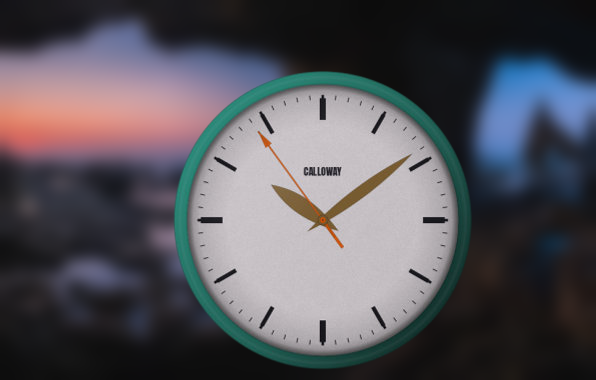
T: 10:08:54
